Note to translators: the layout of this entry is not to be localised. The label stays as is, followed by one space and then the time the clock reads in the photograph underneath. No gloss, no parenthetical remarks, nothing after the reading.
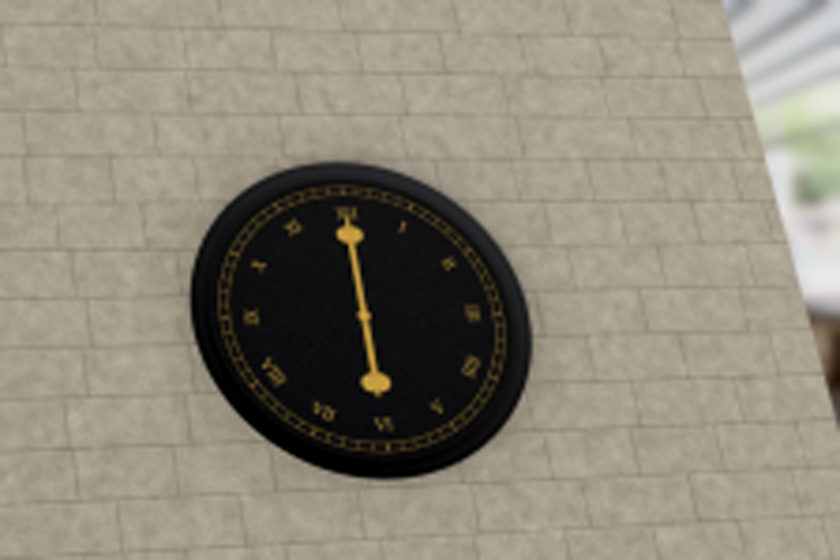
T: 6:00
